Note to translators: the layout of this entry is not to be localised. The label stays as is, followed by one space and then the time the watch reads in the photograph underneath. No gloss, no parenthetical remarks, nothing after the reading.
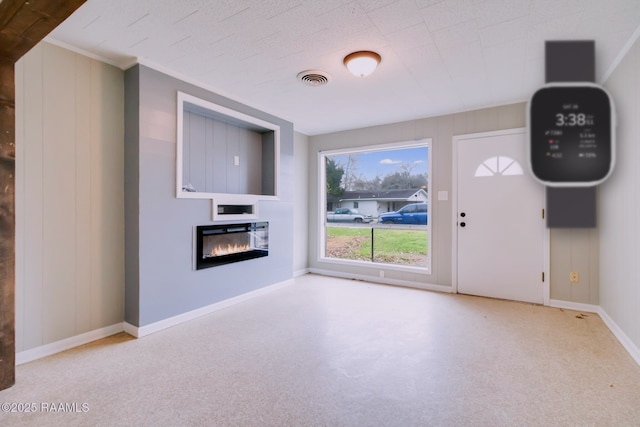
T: 3:38
